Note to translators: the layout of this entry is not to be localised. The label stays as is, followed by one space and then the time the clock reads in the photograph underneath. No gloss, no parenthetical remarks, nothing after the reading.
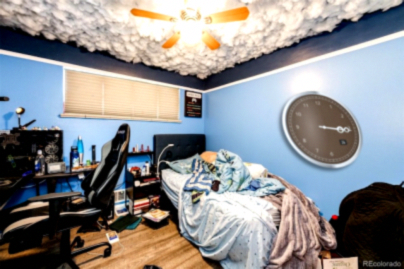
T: 3:16
